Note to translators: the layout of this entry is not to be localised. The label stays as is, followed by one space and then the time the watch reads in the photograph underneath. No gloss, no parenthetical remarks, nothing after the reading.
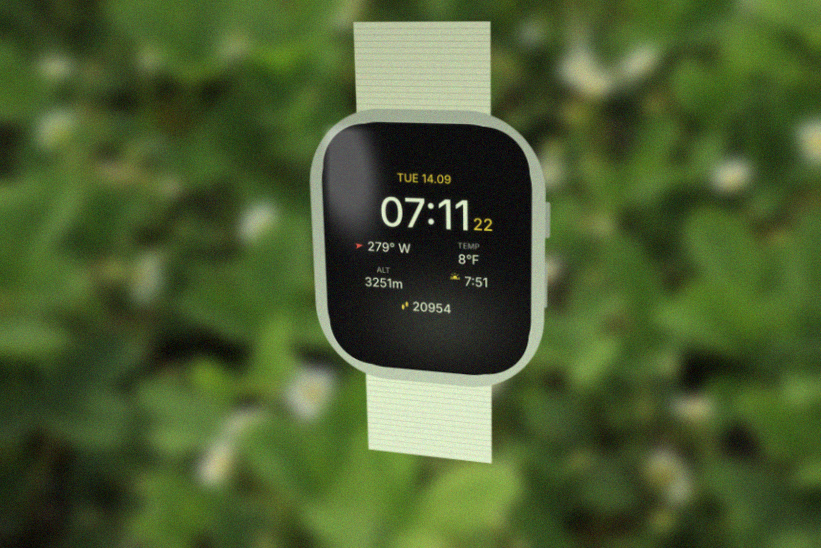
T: 7:11:22
